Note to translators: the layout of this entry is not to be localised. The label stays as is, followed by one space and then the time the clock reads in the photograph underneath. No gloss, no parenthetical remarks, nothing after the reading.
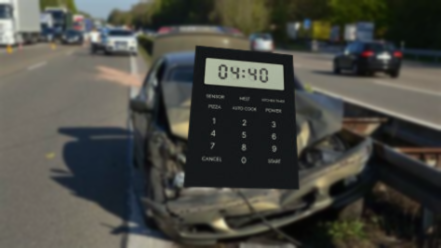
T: 4:40
